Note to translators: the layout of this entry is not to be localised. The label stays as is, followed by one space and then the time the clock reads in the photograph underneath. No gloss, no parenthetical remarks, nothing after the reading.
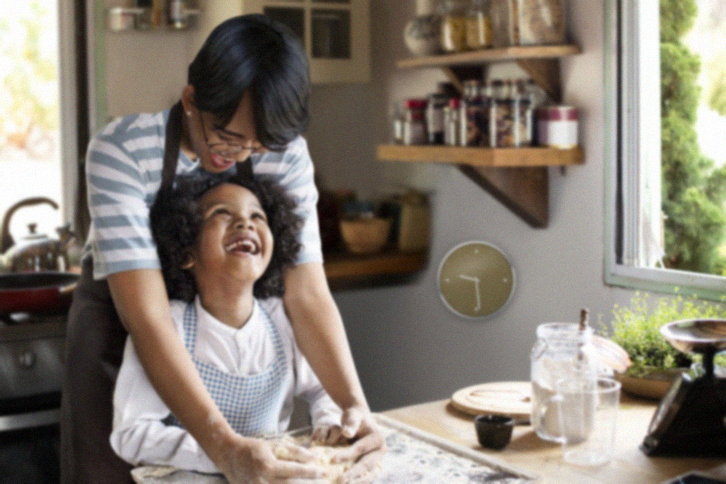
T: 9:29
